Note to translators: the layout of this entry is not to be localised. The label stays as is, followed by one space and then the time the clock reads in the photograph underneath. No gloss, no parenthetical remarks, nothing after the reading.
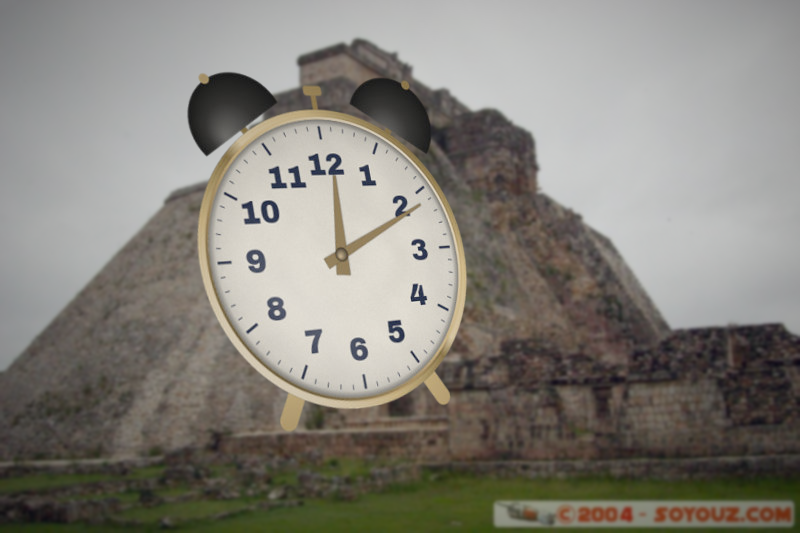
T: 12:11
